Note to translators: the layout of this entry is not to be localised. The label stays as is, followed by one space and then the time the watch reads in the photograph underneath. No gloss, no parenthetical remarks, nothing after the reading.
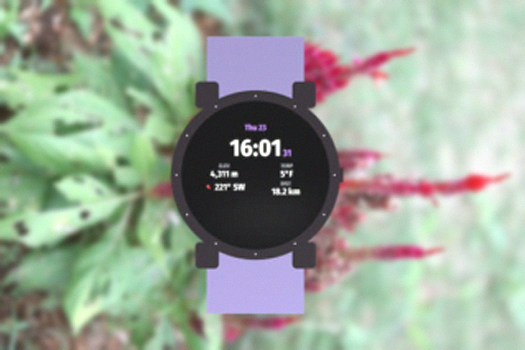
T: 16:01
